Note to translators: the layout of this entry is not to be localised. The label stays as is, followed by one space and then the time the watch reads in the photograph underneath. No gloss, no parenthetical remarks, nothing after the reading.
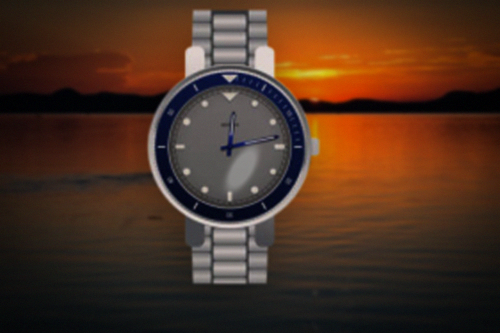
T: 12:13
